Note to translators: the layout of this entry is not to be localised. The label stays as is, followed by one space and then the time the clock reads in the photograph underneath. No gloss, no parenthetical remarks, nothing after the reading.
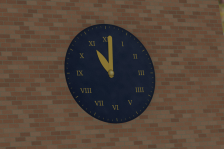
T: 11:01
